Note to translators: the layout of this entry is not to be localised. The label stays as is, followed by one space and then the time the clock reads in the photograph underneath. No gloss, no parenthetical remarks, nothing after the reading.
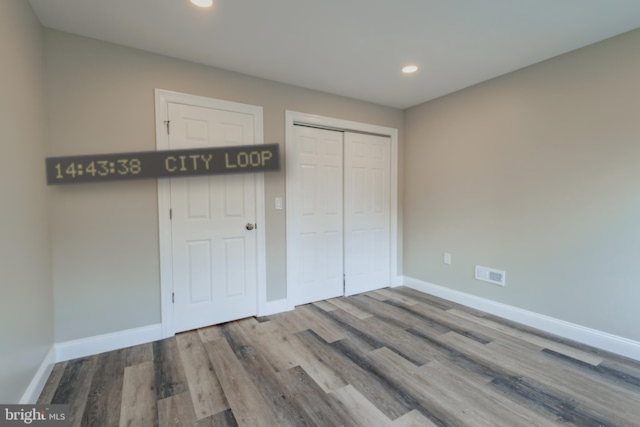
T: 14:43:38
